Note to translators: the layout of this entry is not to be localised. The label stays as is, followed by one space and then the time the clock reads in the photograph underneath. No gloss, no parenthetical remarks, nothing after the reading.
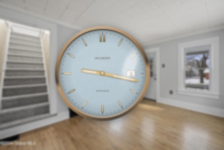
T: 9:17
